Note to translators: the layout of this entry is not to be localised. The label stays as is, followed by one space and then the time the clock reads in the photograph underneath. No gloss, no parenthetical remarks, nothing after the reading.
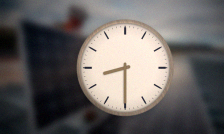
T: 8:30
